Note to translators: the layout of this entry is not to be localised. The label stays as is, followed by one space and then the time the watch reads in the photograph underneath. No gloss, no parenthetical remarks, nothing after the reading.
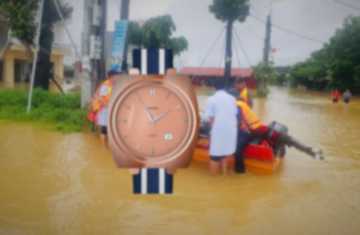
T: 1:55
